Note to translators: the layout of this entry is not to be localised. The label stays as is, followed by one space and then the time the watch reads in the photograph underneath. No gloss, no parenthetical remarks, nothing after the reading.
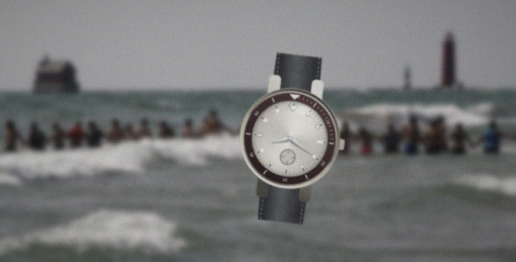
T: 8:20
